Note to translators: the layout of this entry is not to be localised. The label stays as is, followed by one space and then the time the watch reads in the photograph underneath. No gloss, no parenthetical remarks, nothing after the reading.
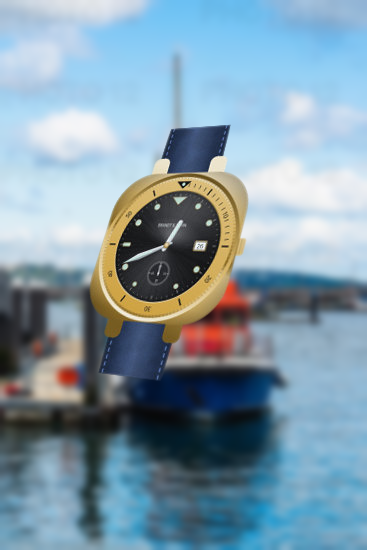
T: 12:41
